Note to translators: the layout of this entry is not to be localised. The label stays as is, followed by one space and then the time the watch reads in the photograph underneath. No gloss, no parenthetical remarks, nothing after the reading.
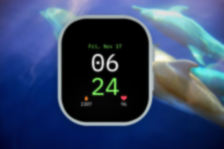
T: 6:24
